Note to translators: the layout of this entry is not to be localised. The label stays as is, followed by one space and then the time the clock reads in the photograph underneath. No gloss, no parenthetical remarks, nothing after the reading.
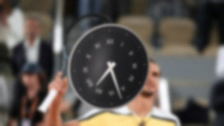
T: 7:27
